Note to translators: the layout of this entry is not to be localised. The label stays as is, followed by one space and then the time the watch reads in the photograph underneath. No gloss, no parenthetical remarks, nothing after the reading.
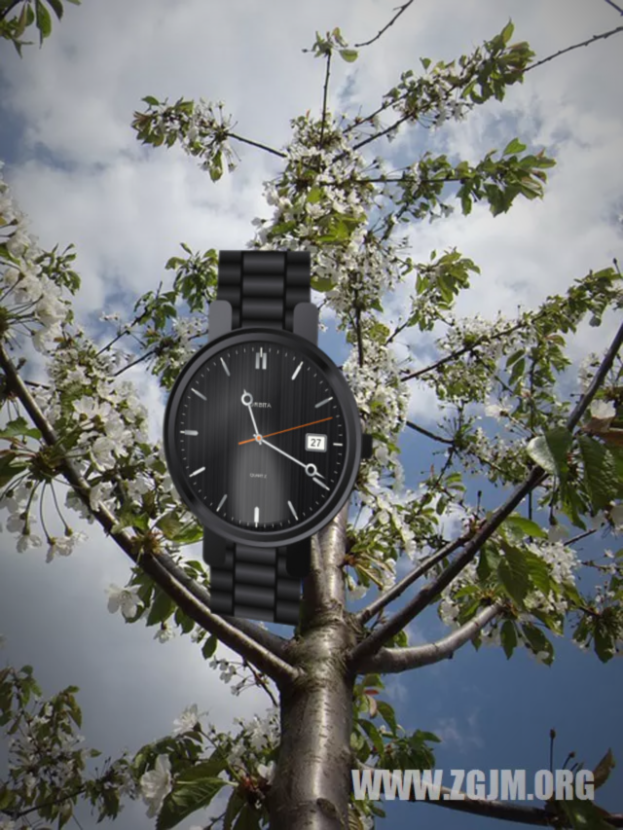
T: 11:19:12
